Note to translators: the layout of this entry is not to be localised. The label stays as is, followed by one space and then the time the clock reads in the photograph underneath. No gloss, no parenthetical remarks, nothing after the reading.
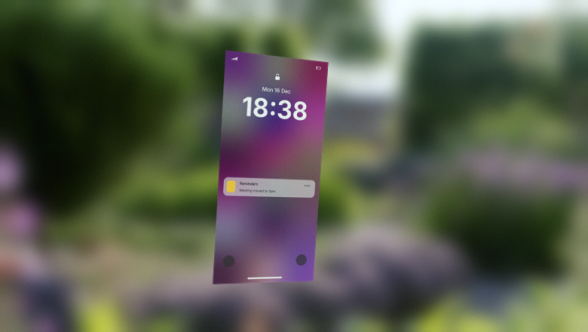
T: 18:38
